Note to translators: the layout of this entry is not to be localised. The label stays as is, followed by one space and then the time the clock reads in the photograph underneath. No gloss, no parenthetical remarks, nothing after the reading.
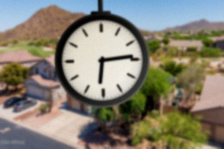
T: 6:14
